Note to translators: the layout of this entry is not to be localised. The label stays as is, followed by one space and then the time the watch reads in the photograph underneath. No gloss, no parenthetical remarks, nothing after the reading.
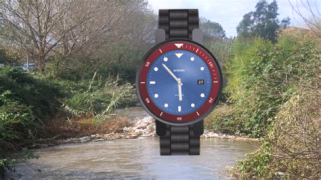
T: 5:53
